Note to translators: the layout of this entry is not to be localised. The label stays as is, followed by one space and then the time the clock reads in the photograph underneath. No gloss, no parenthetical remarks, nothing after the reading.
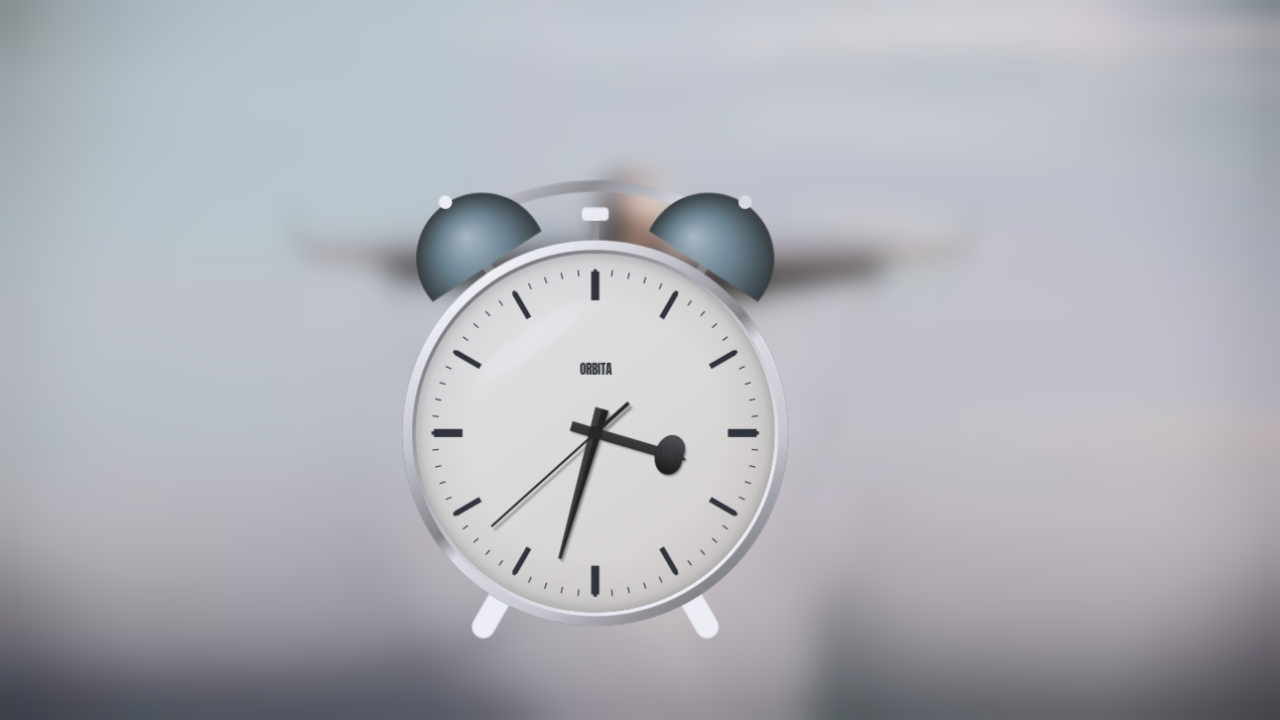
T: 3:32:38
